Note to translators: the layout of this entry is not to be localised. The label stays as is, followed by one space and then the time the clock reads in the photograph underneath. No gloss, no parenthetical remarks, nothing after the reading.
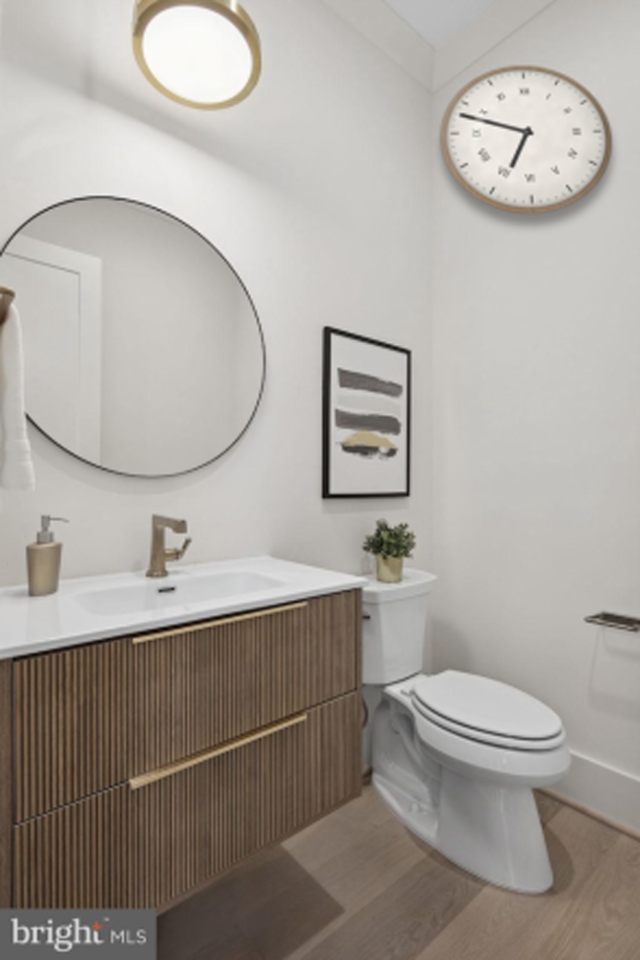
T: 6:48
